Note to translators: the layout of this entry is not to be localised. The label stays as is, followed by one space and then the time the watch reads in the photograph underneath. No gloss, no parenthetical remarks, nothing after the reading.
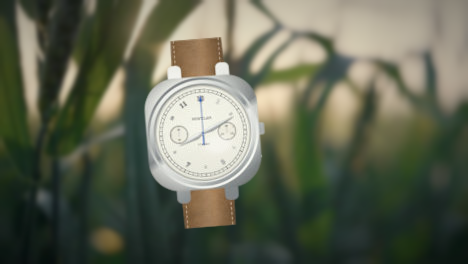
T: 8:11
